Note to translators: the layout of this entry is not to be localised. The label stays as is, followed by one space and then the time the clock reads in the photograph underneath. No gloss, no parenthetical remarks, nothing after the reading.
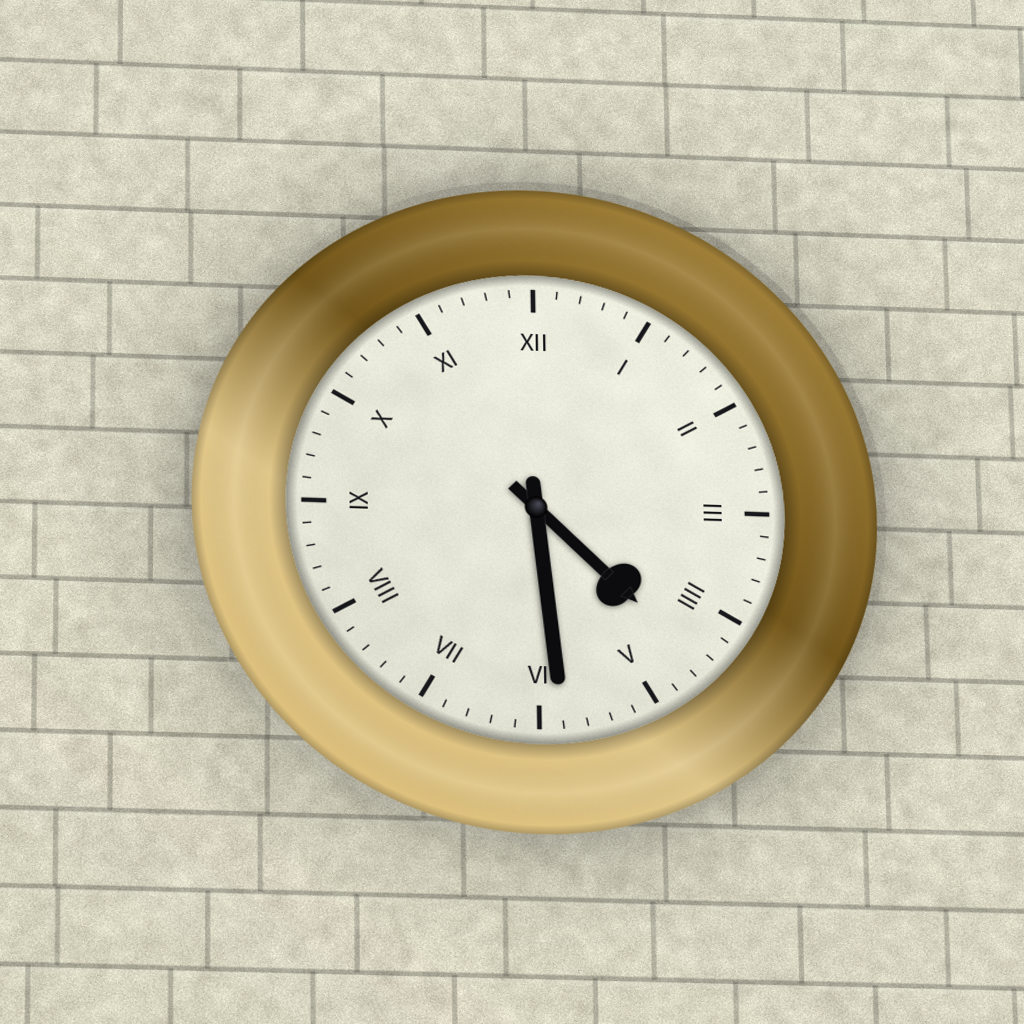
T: 4:29
